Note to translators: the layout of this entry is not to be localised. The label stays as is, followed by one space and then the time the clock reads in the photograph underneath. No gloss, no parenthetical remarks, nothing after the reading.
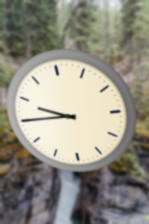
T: 9:45
